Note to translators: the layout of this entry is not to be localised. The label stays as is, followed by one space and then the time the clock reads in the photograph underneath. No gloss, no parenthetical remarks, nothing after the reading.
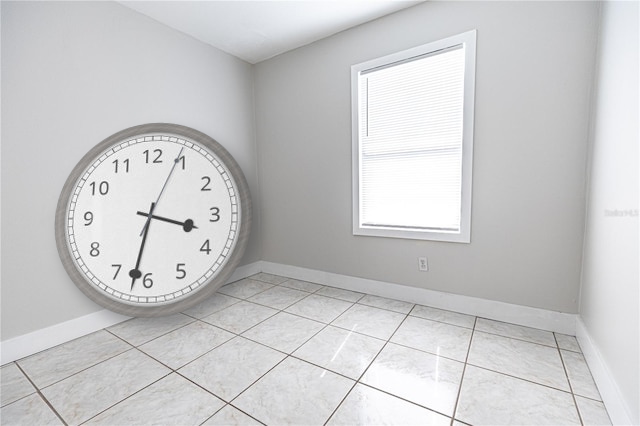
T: 3:32:04
